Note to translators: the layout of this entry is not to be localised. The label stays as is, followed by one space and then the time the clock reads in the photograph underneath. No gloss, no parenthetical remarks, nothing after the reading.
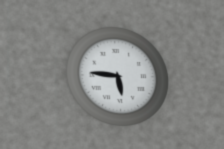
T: 5:46
